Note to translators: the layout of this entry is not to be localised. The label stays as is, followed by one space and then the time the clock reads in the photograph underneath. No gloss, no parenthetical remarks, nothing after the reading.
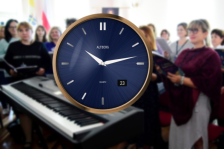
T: 10:13
